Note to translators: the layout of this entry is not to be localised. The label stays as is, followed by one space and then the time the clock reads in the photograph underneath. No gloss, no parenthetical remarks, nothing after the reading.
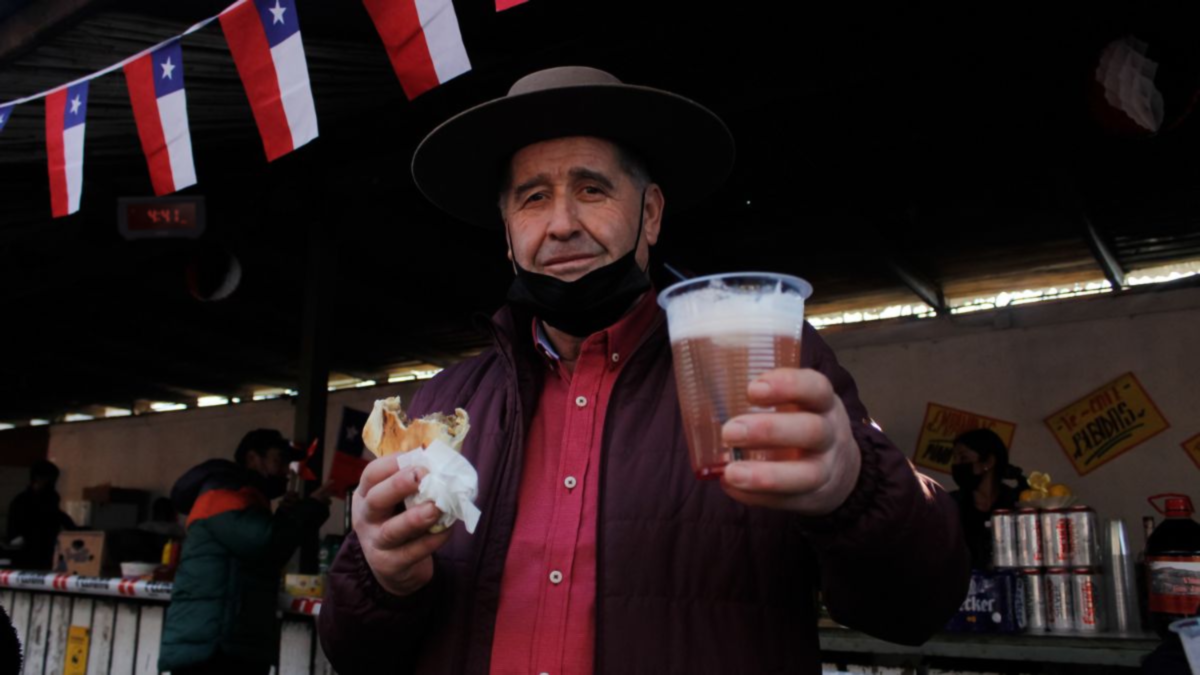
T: 4:41
